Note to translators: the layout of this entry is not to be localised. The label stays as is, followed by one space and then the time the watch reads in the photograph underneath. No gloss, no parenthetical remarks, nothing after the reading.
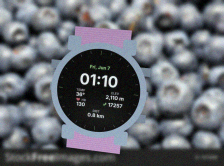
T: 1:10
